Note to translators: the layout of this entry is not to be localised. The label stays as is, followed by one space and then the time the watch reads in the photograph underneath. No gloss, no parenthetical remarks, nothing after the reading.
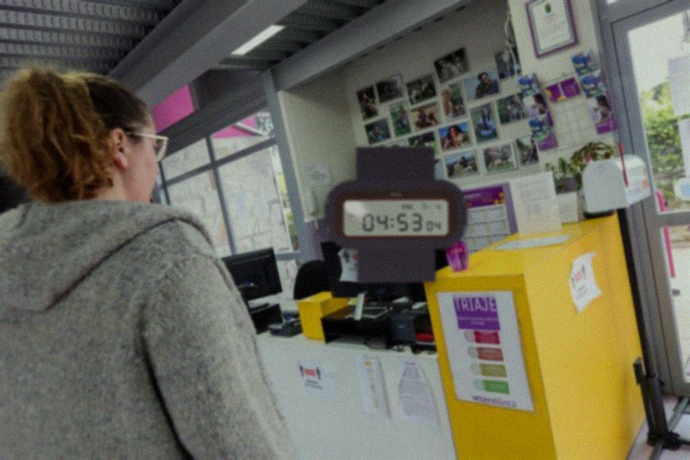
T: 4:53
